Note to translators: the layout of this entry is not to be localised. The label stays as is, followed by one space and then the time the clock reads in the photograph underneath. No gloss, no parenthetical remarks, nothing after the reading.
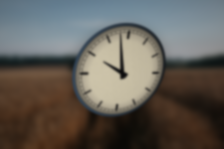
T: 9:58
